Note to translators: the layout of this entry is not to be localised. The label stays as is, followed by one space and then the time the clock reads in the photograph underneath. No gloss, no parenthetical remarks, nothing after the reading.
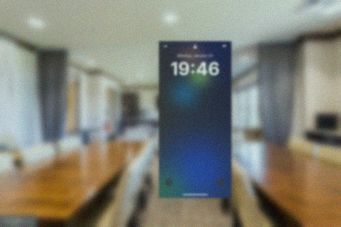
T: 19:46
